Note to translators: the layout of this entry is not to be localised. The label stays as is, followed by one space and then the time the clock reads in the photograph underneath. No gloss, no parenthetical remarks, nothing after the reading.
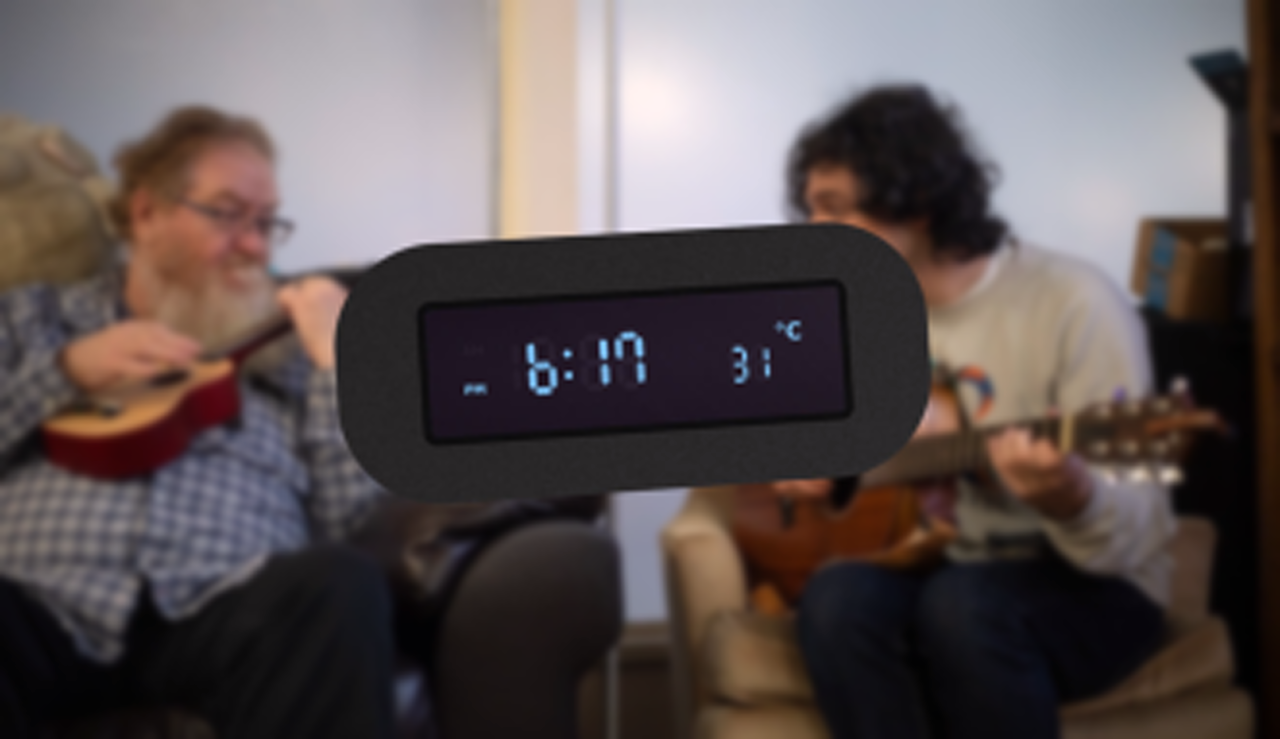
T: 6:17
